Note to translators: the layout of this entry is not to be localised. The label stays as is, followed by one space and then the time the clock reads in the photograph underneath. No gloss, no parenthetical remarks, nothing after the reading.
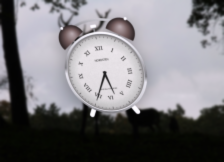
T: 5:35
